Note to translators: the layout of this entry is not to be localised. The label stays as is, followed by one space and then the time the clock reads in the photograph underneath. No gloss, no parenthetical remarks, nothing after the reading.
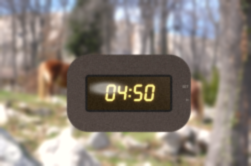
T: 4:50
